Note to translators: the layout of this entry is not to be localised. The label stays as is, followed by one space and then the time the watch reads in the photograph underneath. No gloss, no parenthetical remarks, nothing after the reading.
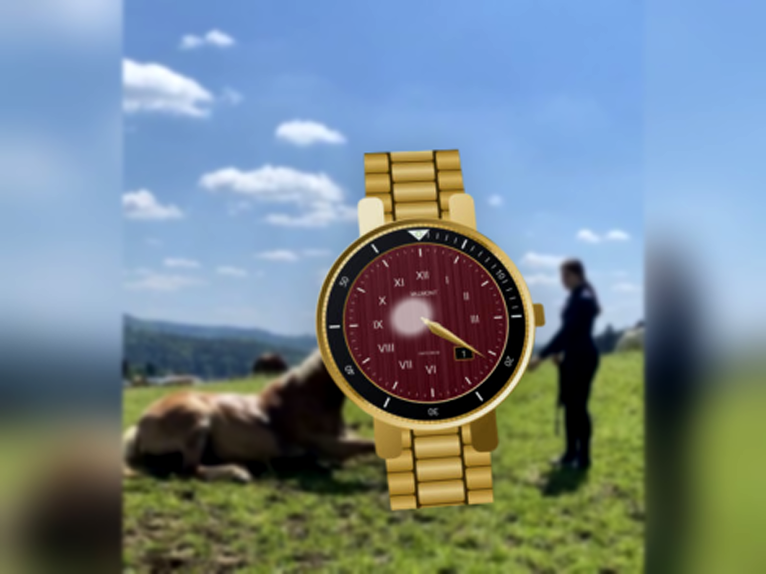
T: 4:21
